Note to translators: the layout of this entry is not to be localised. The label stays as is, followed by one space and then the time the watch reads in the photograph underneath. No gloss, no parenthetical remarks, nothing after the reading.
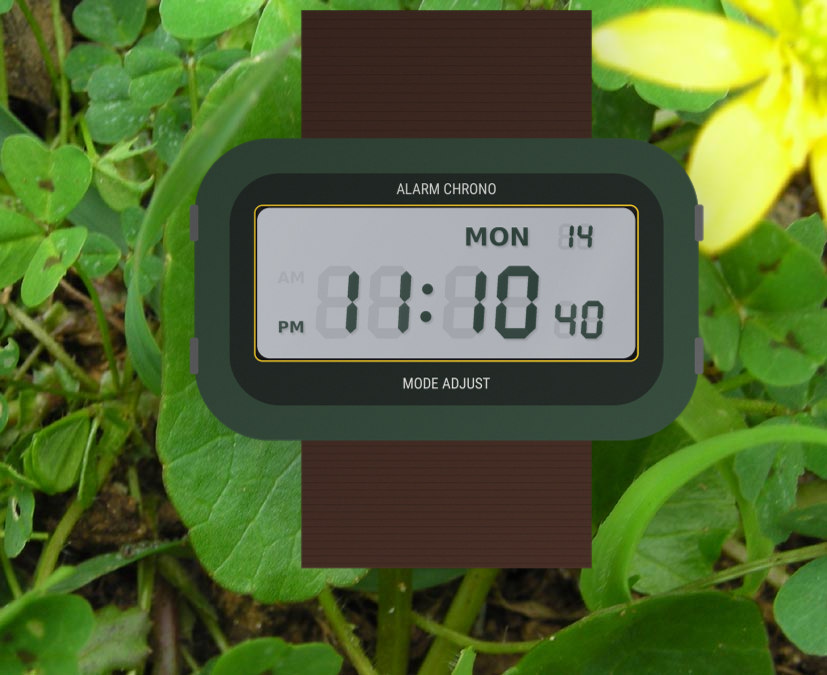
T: 11:10:40
